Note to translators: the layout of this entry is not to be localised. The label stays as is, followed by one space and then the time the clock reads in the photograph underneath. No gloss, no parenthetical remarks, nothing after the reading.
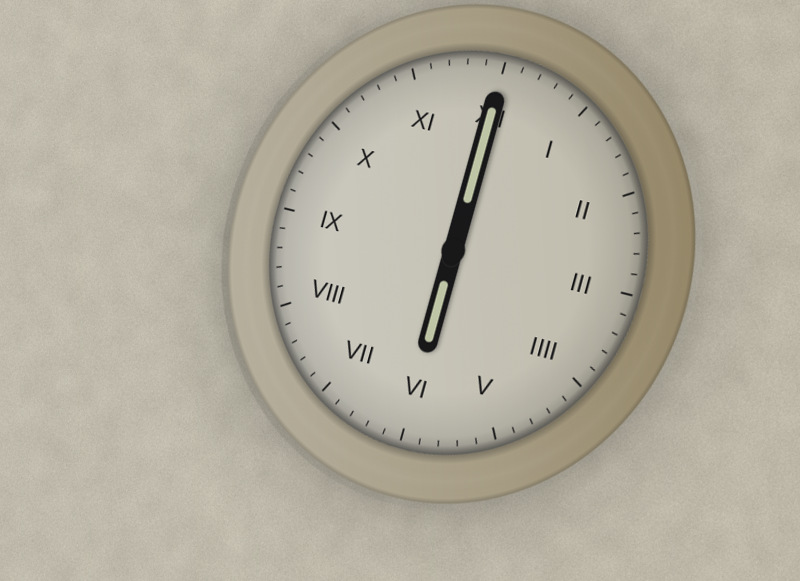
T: 6:00
